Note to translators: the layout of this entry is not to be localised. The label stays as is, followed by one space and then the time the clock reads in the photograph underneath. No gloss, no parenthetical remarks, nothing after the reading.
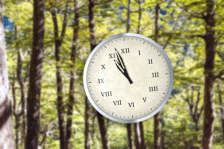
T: 10:57
